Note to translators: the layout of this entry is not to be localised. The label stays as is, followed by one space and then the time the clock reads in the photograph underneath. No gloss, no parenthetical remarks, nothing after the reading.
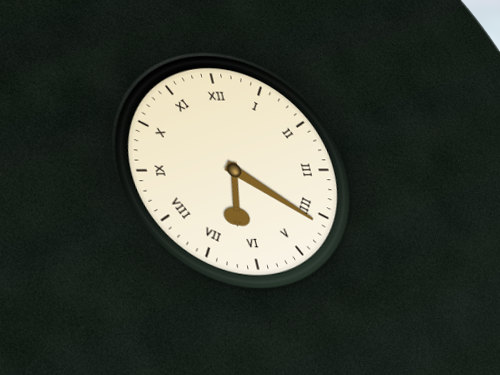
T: 6:21
